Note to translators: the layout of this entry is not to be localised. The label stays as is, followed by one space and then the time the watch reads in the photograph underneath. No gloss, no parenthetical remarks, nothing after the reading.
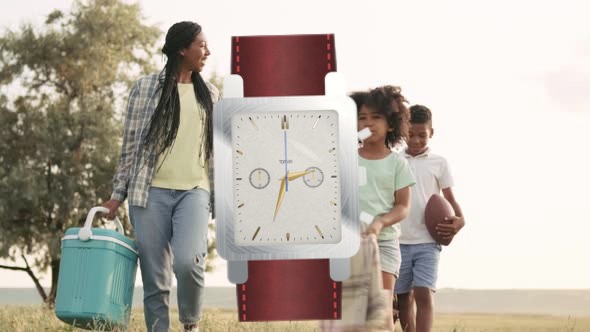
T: 2:33
